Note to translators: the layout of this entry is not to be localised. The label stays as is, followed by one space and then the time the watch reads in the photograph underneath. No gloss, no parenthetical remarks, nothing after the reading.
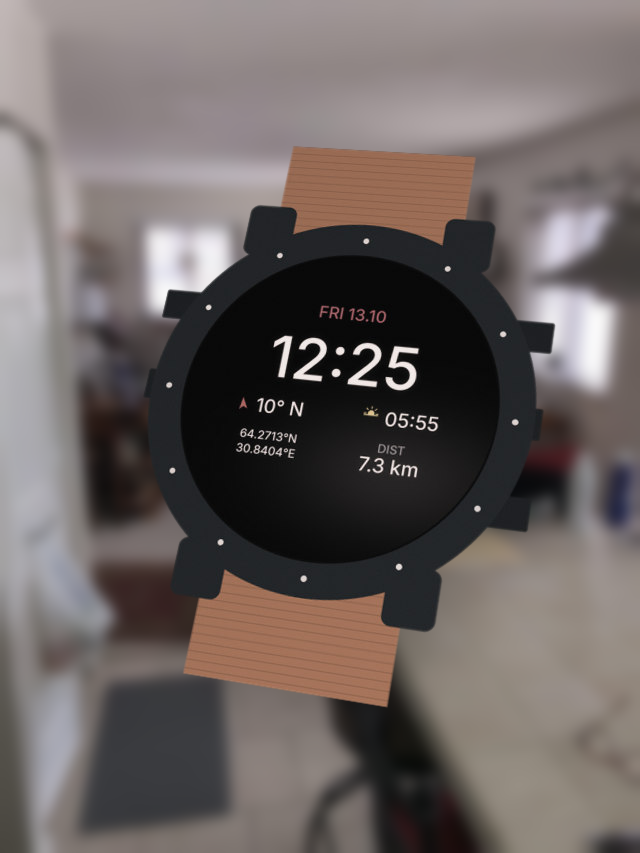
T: 12:25
